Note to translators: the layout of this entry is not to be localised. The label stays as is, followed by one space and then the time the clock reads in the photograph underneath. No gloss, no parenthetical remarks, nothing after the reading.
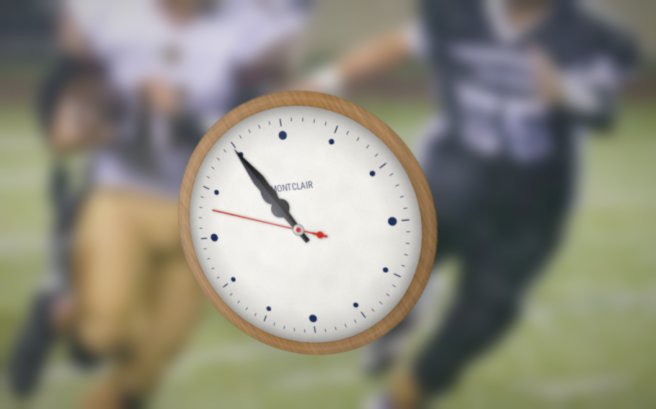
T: 10:54:48
